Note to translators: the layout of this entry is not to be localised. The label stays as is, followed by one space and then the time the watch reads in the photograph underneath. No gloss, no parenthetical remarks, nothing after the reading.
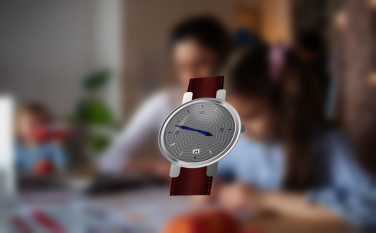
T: 3:48
